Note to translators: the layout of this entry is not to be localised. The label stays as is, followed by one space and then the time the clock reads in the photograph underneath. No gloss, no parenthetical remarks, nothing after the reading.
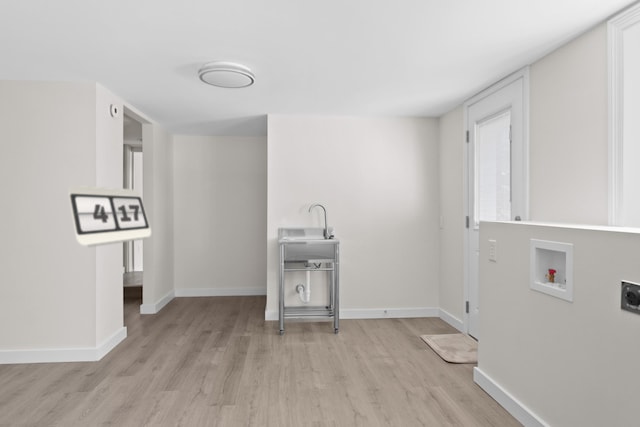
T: 4:17
